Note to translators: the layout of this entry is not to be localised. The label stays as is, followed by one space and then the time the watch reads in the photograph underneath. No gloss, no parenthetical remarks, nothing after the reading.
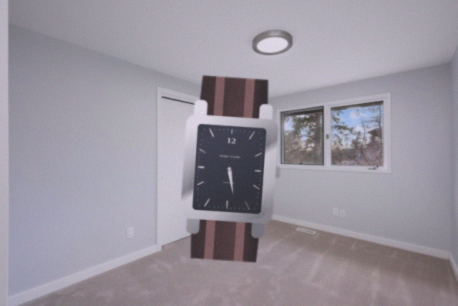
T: 5:28
